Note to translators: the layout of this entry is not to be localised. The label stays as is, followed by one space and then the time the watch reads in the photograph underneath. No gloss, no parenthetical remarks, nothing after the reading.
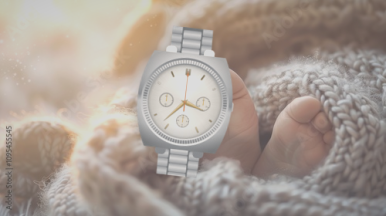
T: 3:37
